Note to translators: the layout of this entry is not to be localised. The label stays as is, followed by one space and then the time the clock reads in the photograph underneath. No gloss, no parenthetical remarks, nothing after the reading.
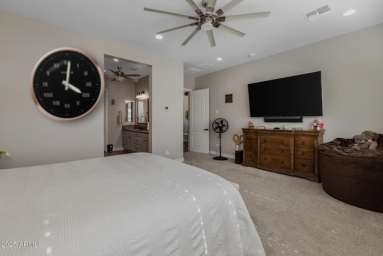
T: 4:01
